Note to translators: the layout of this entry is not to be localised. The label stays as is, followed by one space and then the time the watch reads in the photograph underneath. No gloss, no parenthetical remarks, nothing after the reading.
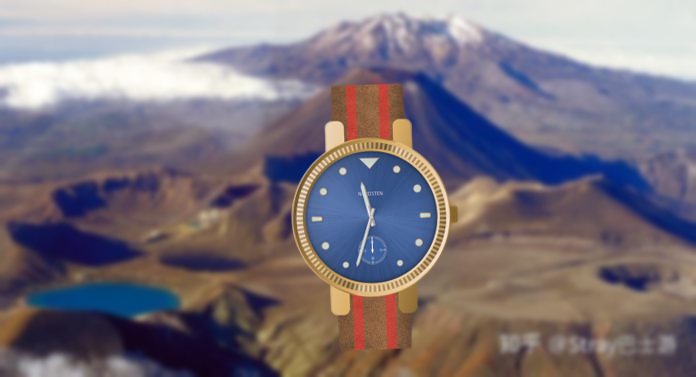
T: 11:33
